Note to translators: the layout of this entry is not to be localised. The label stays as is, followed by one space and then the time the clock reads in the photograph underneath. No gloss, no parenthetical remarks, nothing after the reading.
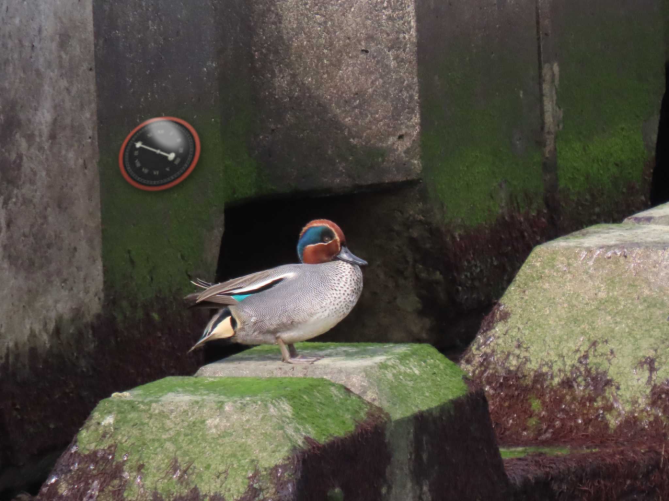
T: 3:49
